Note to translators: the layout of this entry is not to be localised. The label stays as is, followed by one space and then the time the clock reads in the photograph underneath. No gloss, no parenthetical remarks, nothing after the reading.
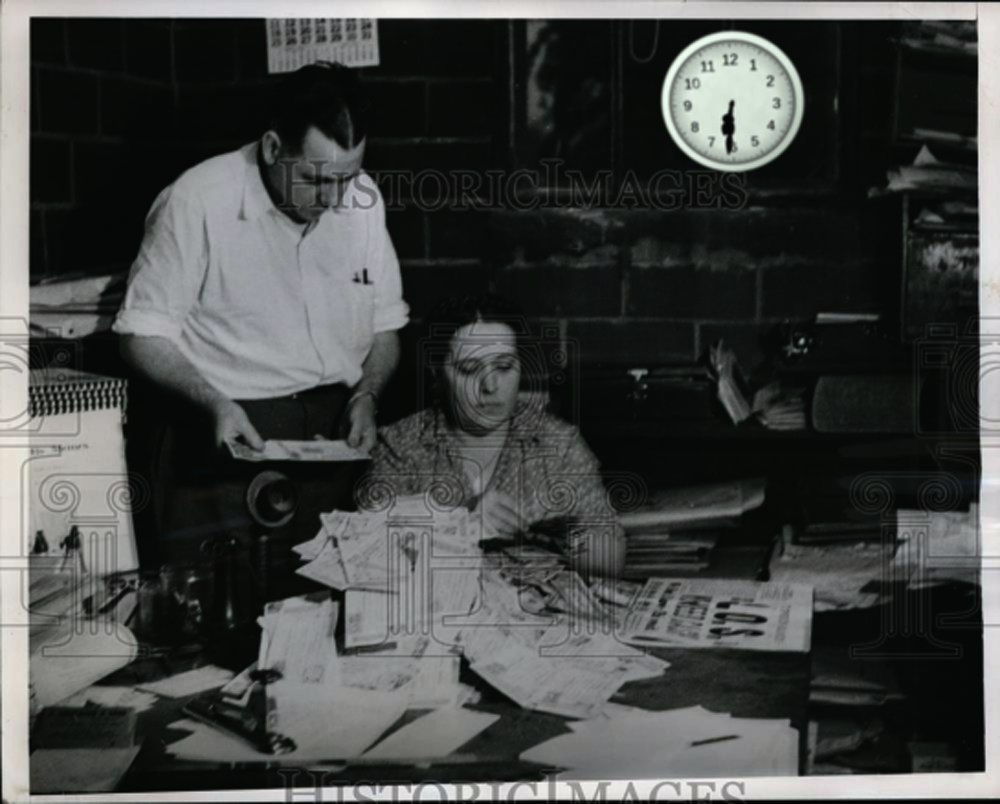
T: 6:31
